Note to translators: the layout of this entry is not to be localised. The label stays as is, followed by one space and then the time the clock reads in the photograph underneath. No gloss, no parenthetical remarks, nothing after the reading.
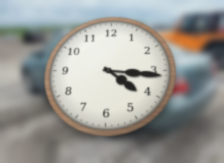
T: 4:16
